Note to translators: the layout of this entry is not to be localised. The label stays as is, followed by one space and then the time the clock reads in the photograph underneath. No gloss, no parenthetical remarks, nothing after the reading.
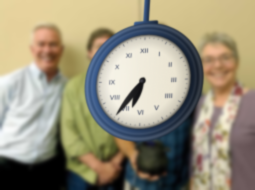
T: 6:36
